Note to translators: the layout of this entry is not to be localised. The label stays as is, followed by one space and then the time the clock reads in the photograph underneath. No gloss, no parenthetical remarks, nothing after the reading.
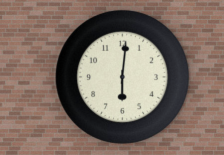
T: 6:01
